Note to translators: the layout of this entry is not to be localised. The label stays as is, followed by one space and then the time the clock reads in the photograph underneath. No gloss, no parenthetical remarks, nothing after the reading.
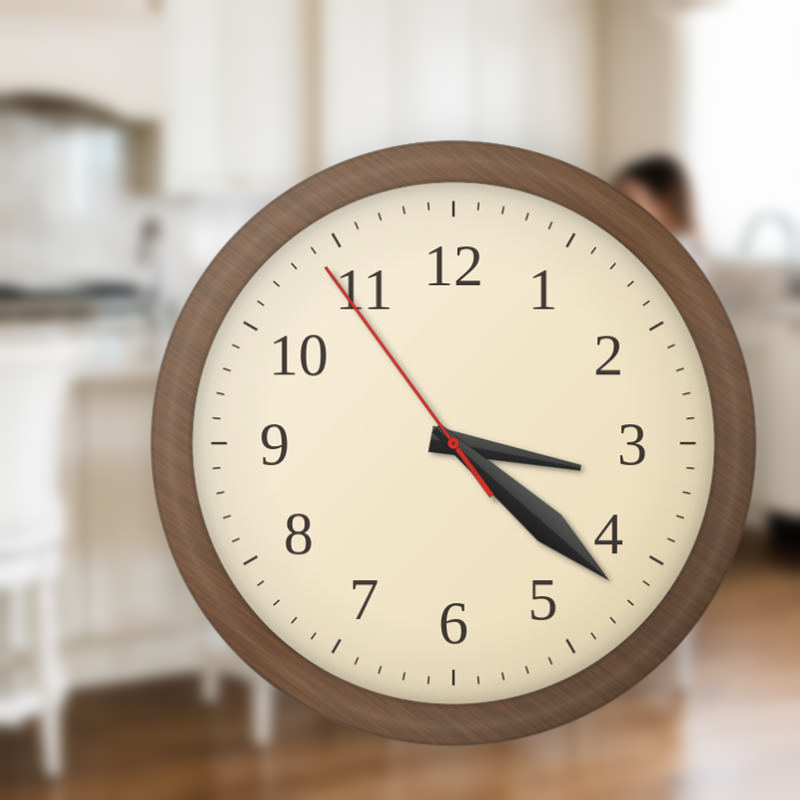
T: 3:21:54
